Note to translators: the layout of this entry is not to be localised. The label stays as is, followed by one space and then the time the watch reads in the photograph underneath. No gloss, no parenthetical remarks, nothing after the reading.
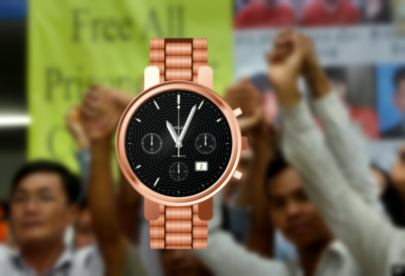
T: 11:04
